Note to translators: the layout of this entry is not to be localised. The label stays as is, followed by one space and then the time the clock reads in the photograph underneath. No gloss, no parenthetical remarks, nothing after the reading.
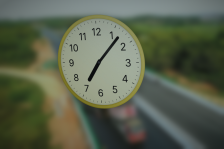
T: 7:07
